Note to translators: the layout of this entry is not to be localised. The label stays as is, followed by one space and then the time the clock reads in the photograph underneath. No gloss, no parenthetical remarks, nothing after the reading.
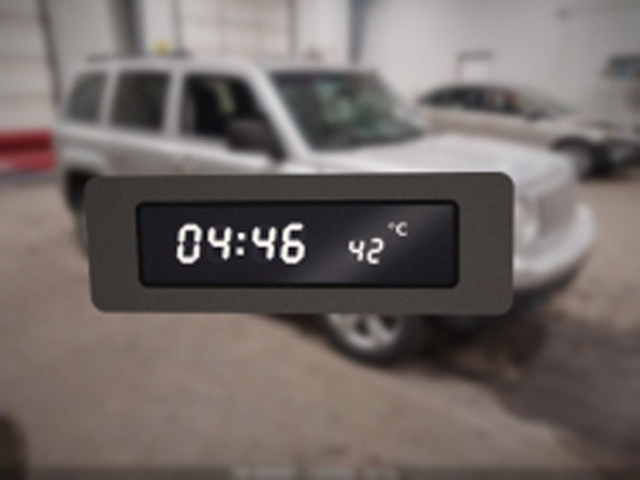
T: 4:46
